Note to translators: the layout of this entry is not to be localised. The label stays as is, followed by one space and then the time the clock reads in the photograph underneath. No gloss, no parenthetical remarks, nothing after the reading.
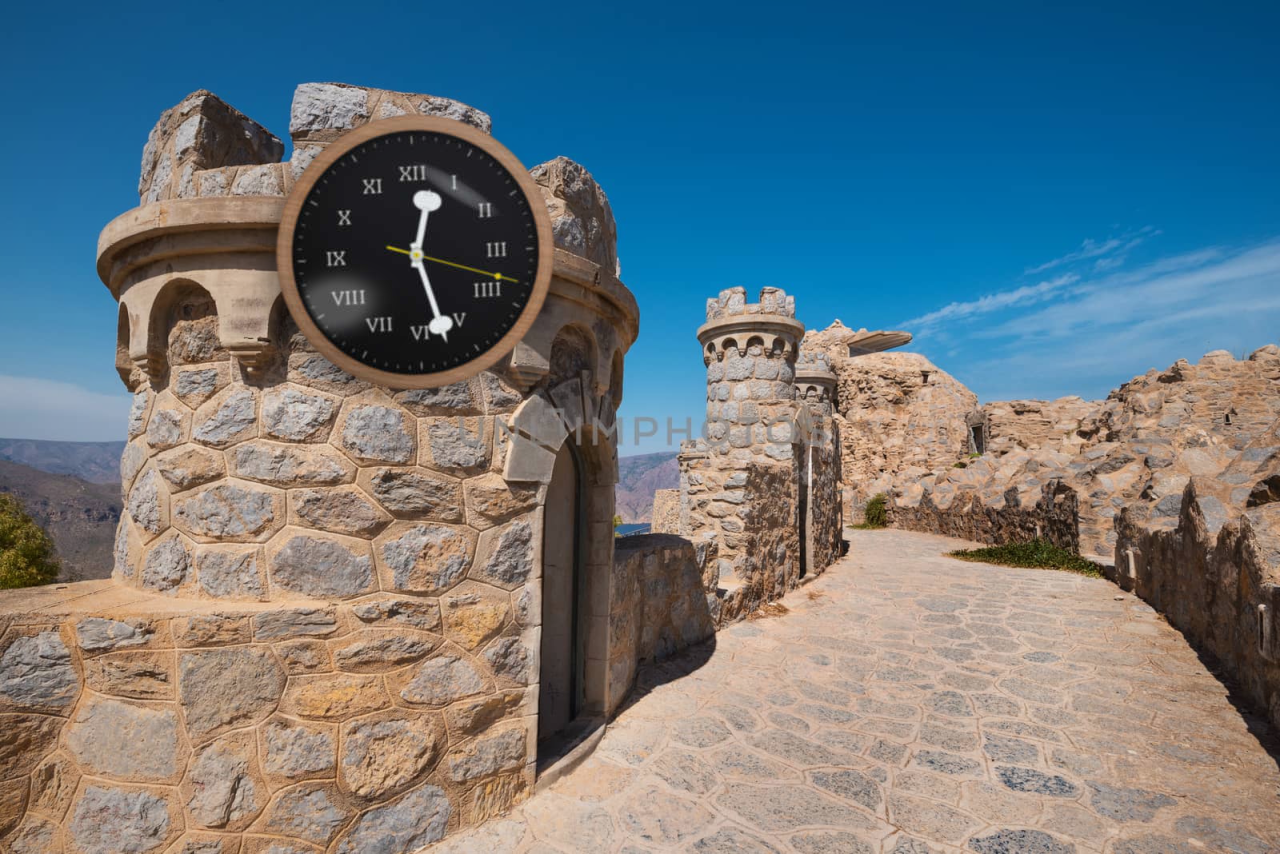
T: 12:27:18
